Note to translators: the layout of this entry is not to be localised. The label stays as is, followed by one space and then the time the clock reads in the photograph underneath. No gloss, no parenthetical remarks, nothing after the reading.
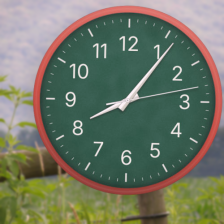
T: 8:06:13
